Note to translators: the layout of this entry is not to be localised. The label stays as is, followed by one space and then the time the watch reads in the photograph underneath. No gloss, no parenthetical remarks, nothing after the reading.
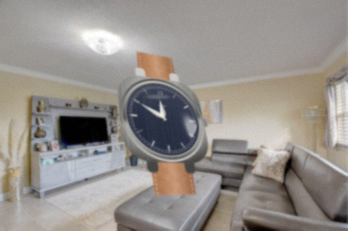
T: 11:50
